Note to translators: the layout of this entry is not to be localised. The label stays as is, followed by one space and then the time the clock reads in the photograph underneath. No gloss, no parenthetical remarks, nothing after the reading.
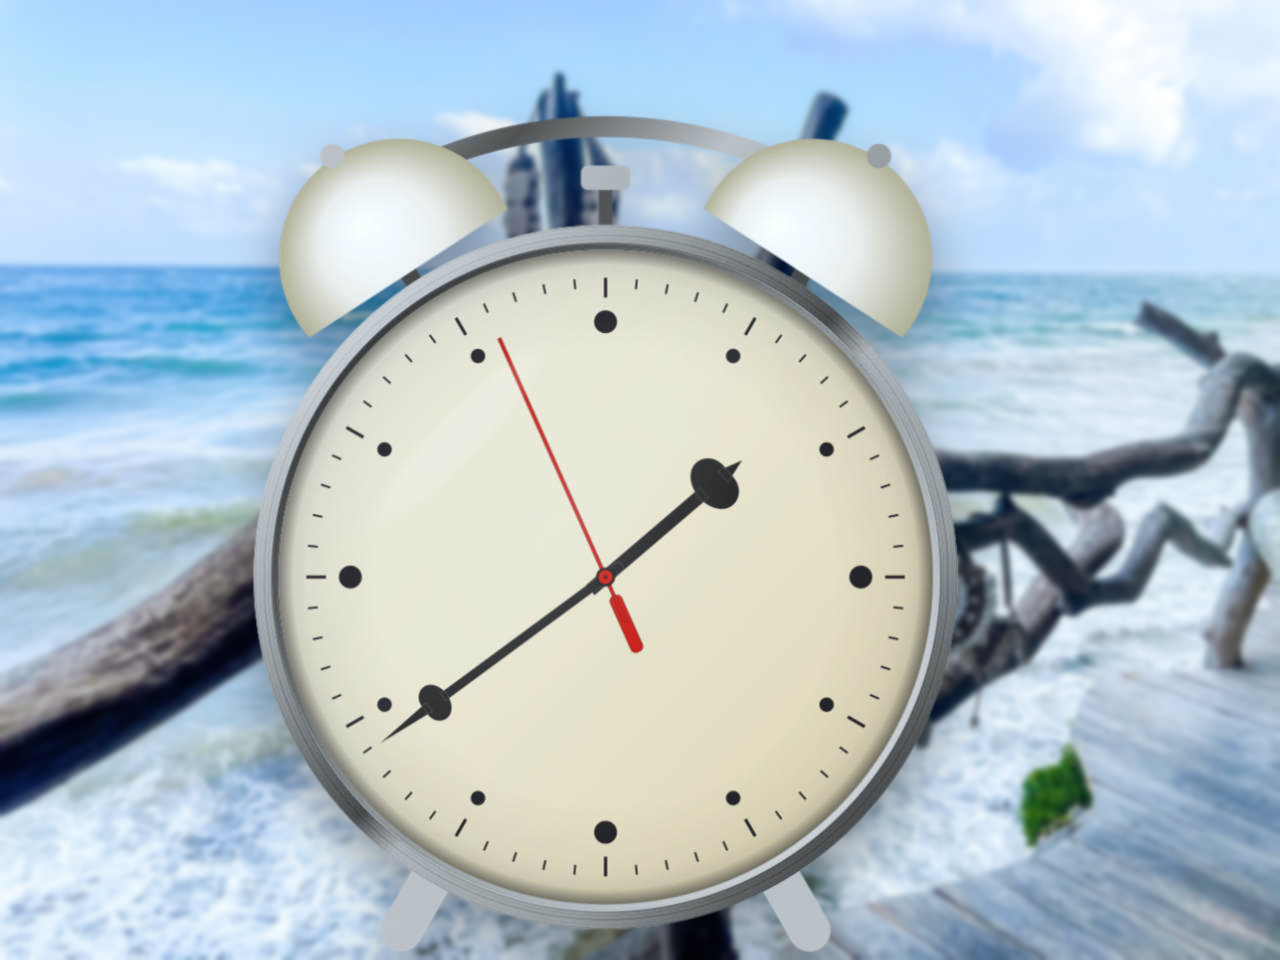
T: 1:38:56
